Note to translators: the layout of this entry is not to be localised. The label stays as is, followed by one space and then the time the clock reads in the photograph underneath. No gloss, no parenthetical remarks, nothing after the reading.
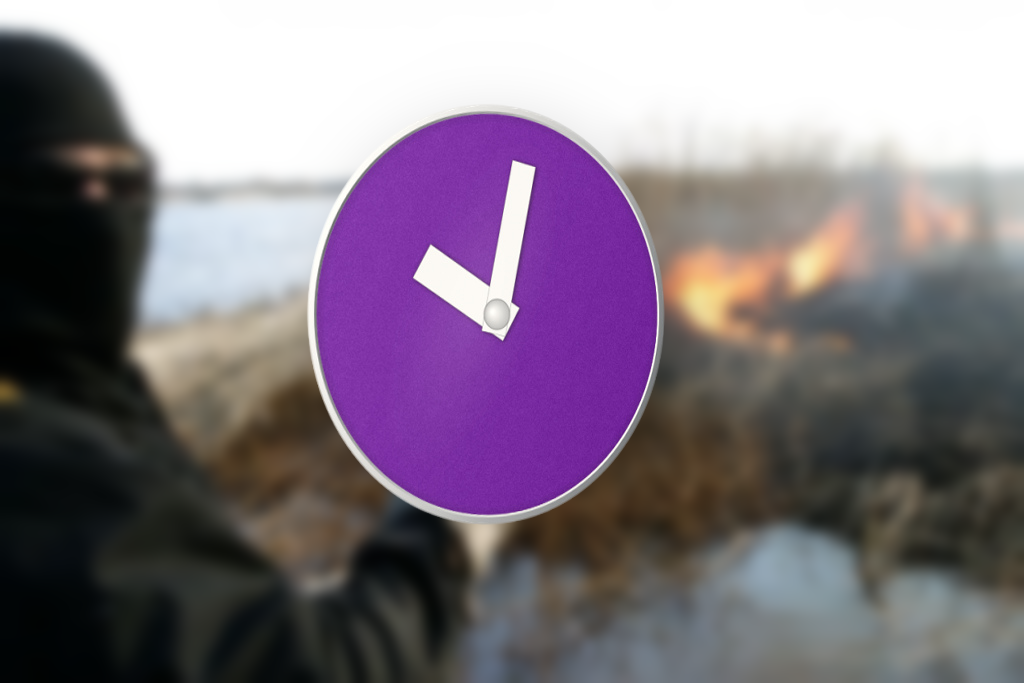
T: 10:02
